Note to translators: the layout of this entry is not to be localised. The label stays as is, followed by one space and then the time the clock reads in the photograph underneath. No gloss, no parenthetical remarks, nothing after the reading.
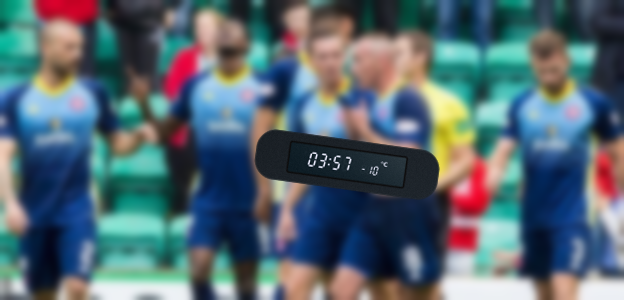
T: 3:57
